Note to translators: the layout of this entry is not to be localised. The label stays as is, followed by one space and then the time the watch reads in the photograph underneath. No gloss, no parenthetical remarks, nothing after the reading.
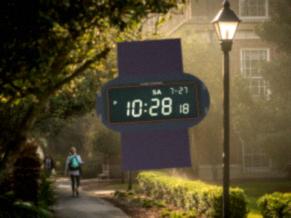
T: 10:28:18
